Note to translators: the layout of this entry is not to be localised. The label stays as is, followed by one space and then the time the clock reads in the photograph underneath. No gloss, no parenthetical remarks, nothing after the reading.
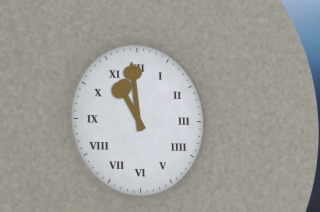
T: 10:59
